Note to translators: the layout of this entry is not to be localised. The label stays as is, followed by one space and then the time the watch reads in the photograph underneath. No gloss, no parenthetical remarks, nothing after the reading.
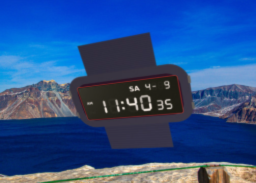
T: 11:40:35
